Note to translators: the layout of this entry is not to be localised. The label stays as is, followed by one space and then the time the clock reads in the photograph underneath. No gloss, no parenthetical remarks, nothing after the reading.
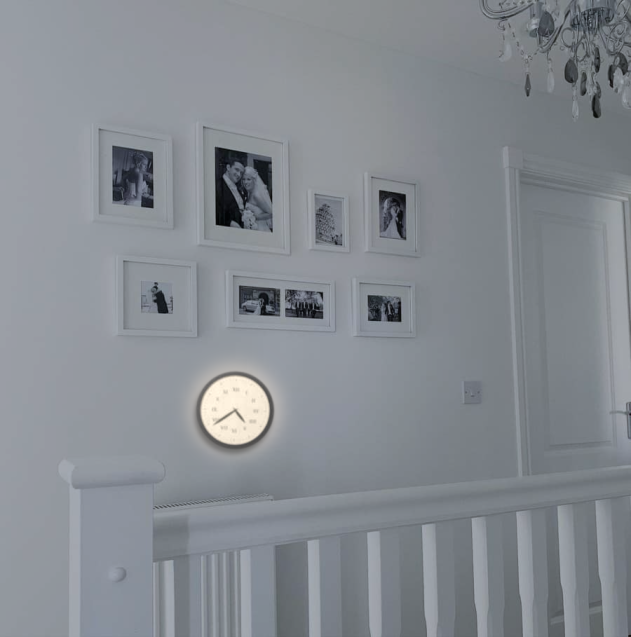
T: 4:39
